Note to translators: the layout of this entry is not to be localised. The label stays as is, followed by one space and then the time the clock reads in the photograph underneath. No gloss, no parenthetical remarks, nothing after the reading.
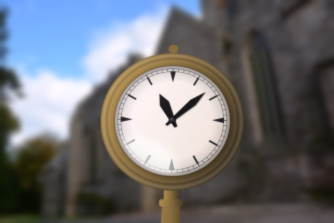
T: 11:08
